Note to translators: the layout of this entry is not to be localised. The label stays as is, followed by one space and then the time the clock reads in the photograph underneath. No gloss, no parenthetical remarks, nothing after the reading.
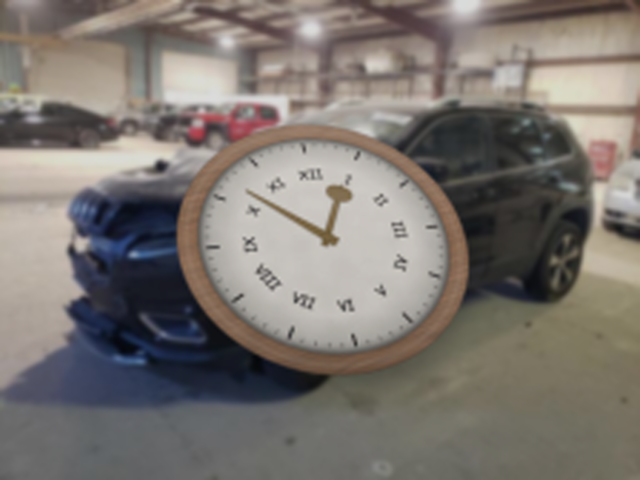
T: 12:52
